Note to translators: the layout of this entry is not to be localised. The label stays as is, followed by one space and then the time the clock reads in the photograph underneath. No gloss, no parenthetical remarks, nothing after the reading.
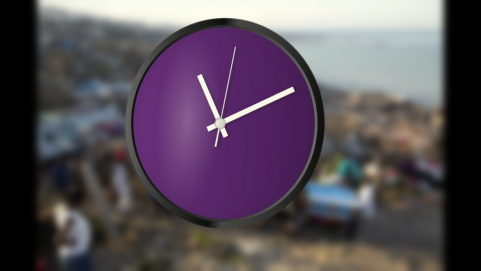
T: 11:11:02
